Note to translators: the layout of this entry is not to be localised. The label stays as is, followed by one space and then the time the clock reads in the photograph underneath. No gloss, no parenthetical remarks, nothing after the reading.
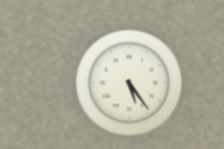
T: 5:24
